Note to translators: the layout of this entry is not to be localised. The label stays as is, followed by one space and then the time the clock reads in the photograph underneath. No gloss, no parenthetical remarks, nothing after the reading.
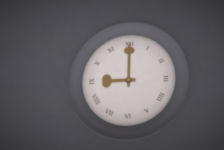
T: 9:00
